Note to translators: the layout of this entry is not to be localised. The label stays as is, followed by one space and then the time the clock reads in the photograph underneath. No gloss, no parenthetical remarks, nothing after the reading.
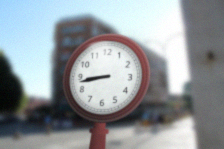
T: 8:43
